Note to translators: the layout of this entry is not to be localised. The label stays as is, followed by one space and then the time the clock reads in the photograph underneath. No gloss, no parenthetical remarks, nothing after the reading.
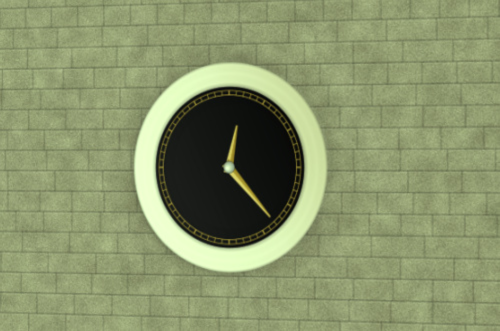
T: 12:23
